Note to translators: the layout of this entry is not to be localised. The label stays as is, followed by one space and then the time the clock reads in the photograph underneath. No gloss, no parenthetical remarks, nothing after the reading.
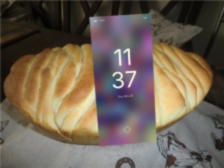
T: 11:37
